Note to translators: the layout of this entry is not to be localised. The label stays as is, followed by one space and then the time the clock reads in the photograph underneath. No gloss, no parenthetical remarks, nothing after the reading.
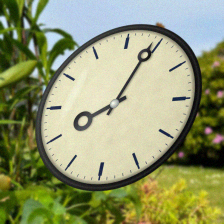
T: 8:04
